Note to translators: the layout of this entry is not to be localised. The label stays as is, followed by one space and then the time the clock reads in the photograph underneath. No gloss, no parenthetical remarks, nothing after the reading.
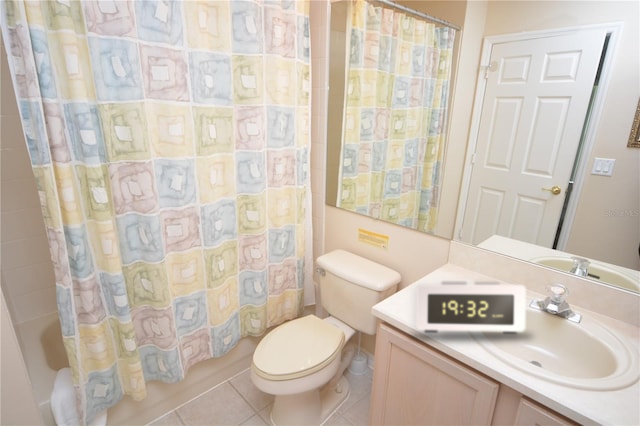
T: 19:32
